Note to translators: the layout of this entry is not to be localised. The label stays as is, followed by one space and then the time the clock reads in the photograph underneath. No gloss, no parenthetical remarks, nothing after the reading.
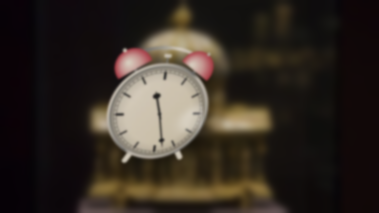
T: 11:28
